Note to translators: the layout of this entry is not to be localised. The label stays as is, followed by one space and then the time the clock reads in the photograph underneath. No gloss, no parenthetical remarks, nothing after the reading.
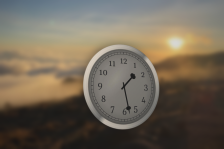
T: 1:28
